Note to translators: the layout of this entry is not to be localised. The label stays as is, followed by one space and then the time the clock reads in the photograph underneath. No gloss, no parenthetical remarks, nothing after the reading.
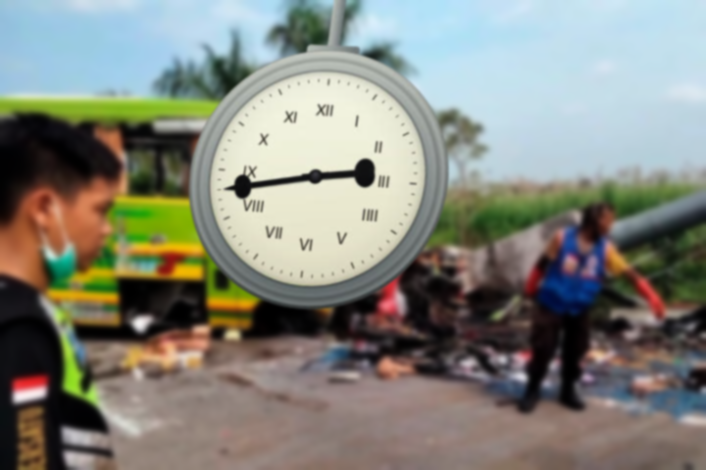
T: 2:43
